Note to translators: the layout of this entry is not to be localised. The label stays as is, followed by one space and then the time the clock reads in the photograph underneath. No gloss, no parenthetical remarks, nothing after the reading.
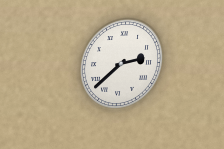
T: 2:38
